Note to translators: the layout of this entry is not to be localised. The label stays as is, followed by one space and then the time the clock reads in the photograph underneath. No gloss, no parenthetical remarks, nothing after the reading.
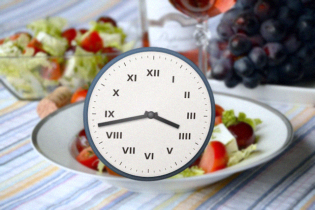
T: 3:43
